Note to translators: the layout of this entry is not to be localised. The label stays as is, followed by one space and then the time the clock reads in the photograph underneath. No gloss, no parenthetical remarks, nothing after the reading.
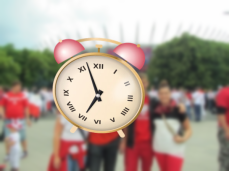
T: 6:57
